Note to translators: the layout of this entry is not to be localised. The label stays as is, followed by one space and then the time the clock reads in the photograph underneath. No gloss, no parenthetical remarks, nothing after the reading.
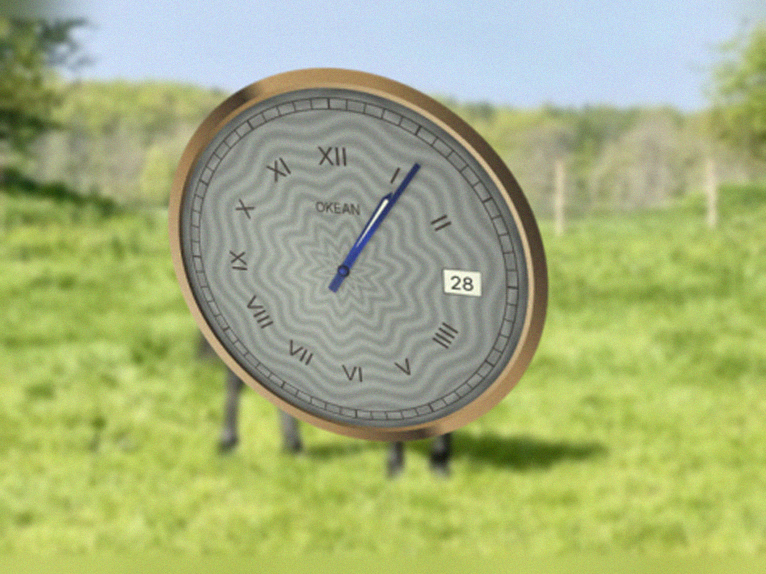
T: 1:06
